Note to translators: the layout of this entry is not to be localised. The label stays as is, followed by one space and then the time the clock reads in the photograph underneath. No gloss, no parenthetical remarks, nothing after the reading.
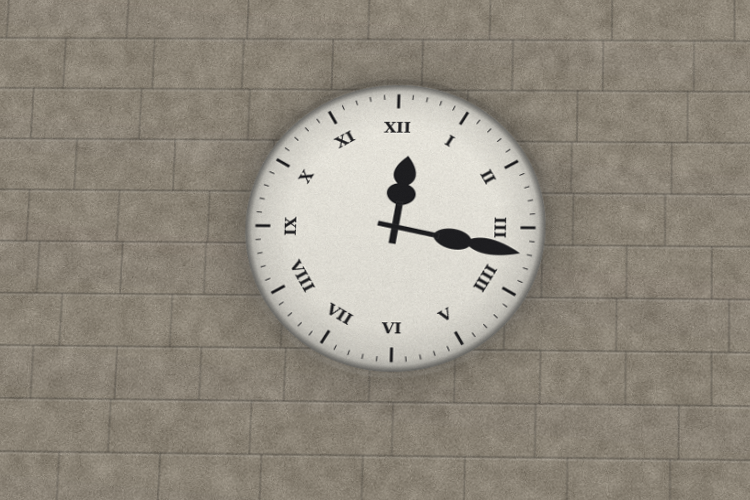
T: 12:17
